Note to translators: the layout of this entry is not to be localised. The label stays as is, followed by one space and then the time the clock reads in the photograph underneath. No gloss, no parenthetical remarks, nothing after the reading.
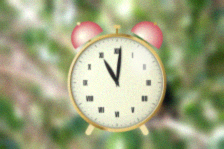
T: 11:01
